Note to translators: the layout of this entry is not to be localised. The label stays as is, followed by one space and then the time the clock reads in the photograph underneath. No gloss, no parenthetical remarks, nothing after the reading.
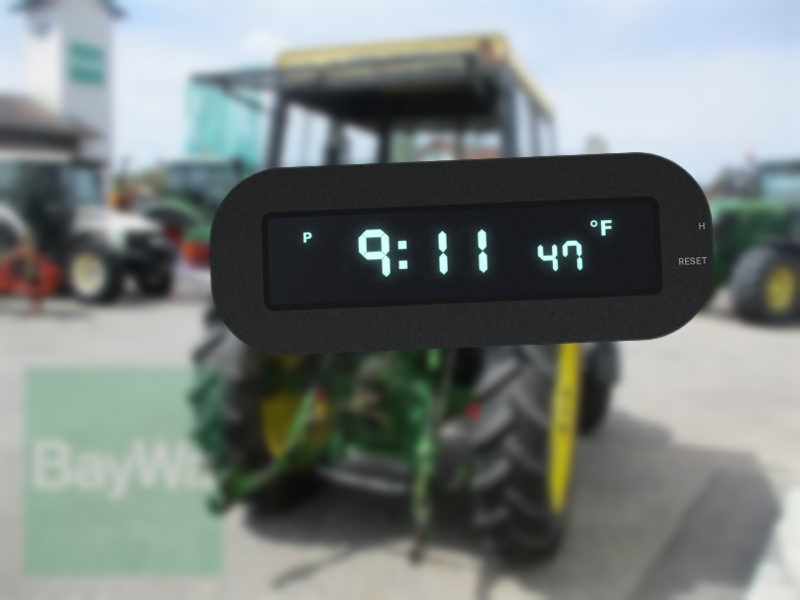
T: 9:11
